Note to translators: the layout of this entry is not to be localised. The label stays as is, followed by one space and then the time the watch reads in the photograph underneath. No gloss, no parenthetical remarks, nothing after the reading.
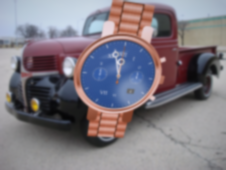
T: 11:57
